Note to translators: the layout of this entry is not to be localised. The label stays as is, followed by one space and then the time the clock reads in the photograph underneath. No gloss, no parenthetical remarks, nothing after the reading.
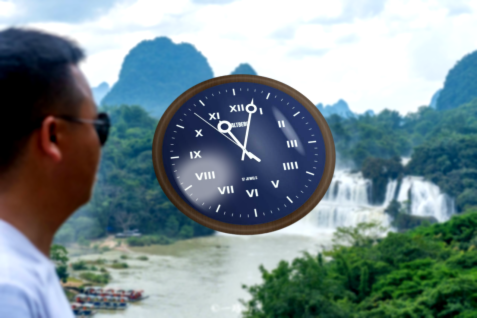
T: 11:02:53
